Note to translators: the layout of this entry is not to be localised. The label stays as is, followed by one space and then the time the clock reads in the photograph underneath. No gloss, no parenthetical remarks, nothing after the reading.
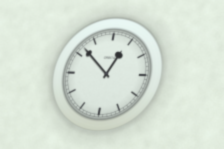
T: 12:52
